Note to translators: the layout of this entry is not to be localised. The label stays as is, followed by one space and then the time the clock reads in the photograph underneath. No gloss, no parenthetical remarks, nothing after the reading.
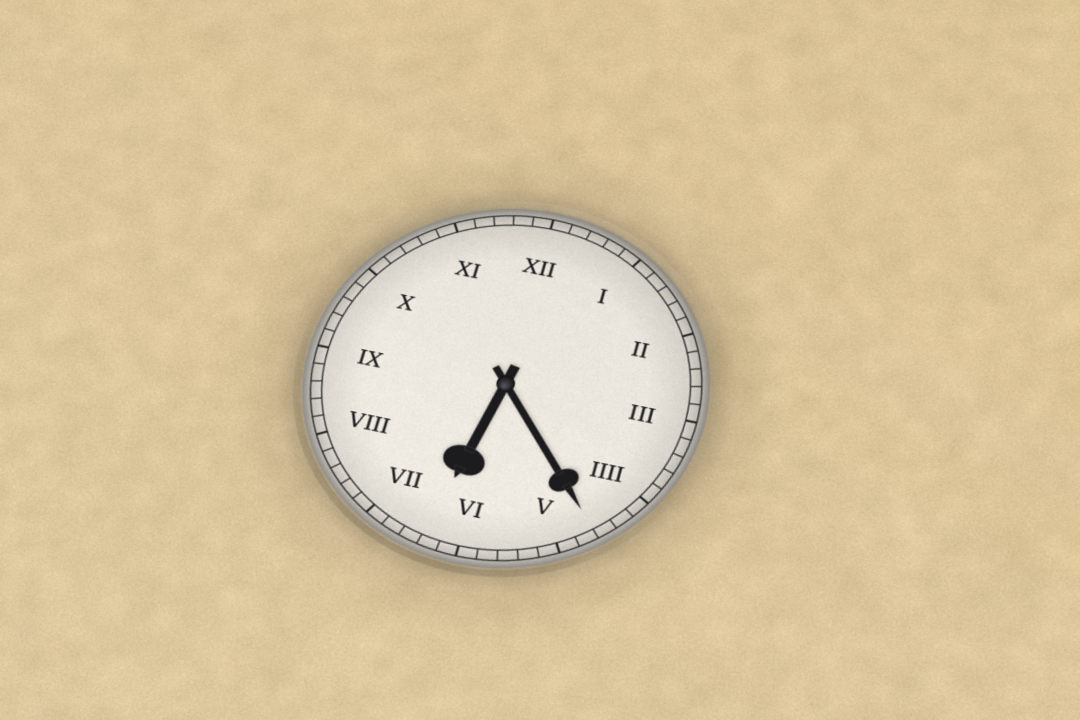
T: 6:23
